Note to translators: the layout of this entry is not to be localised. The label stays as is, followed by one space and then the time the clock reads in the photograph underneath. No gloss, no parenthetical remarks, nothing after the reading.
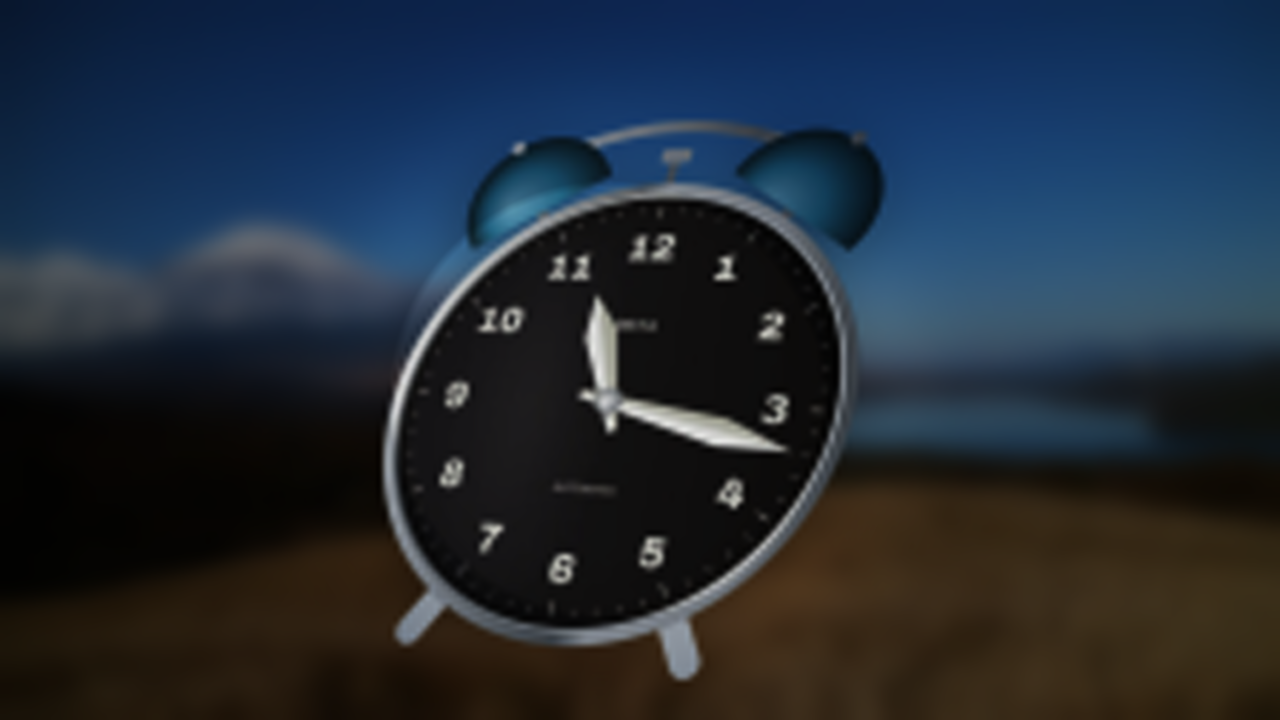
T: 11:17
